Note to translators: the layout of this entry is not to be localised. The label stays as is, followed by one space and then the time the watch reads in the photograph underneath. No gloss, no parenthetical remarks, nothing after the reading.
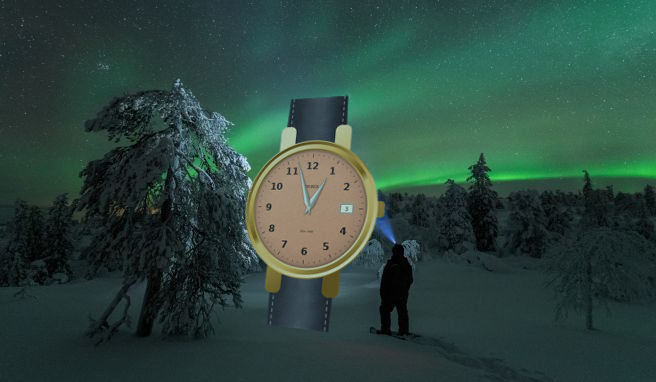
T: 12:57
